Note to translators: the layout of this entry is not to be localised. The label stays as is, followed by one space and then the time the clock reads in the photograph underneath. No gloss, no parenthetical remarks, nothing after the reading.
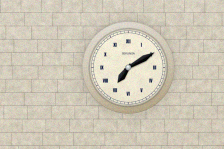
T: 7:10
